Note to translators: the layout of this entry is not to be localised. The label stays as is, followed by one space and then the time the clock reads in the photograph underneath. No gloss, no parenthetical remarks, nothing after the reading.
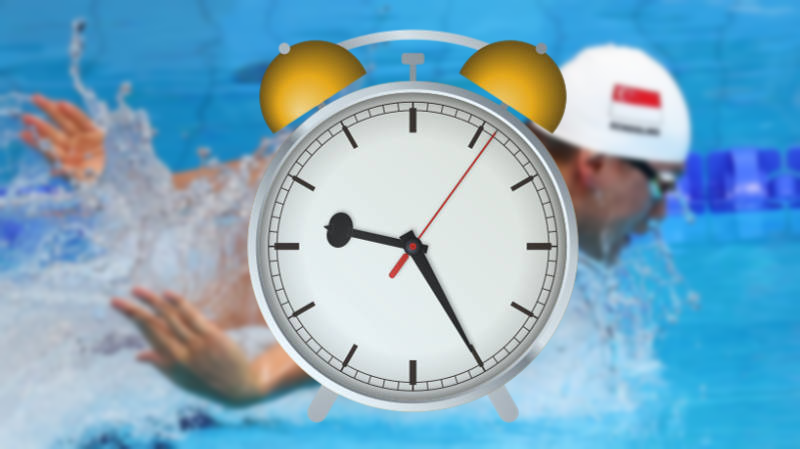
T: 9:25:06
